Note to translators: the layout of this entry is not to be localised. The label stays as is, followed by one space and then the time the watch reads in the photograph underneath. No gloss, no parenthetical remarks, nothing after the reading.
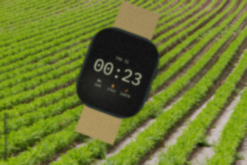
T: 0:23
